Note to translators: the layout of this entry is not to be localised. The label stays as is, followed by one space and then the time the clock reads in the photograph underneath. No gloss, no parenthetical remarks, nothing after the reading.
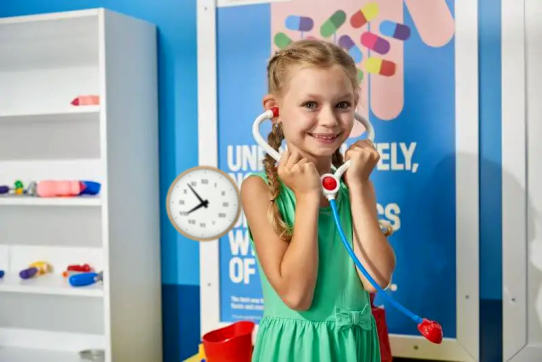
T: 7:53
